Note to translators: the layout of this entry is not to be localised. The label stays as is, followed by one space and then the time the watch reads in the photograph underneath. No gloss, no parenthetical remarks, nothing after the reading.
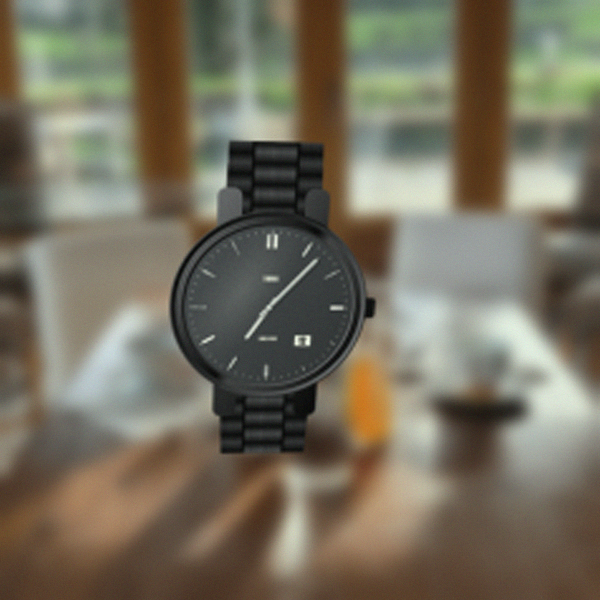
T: 7:07
